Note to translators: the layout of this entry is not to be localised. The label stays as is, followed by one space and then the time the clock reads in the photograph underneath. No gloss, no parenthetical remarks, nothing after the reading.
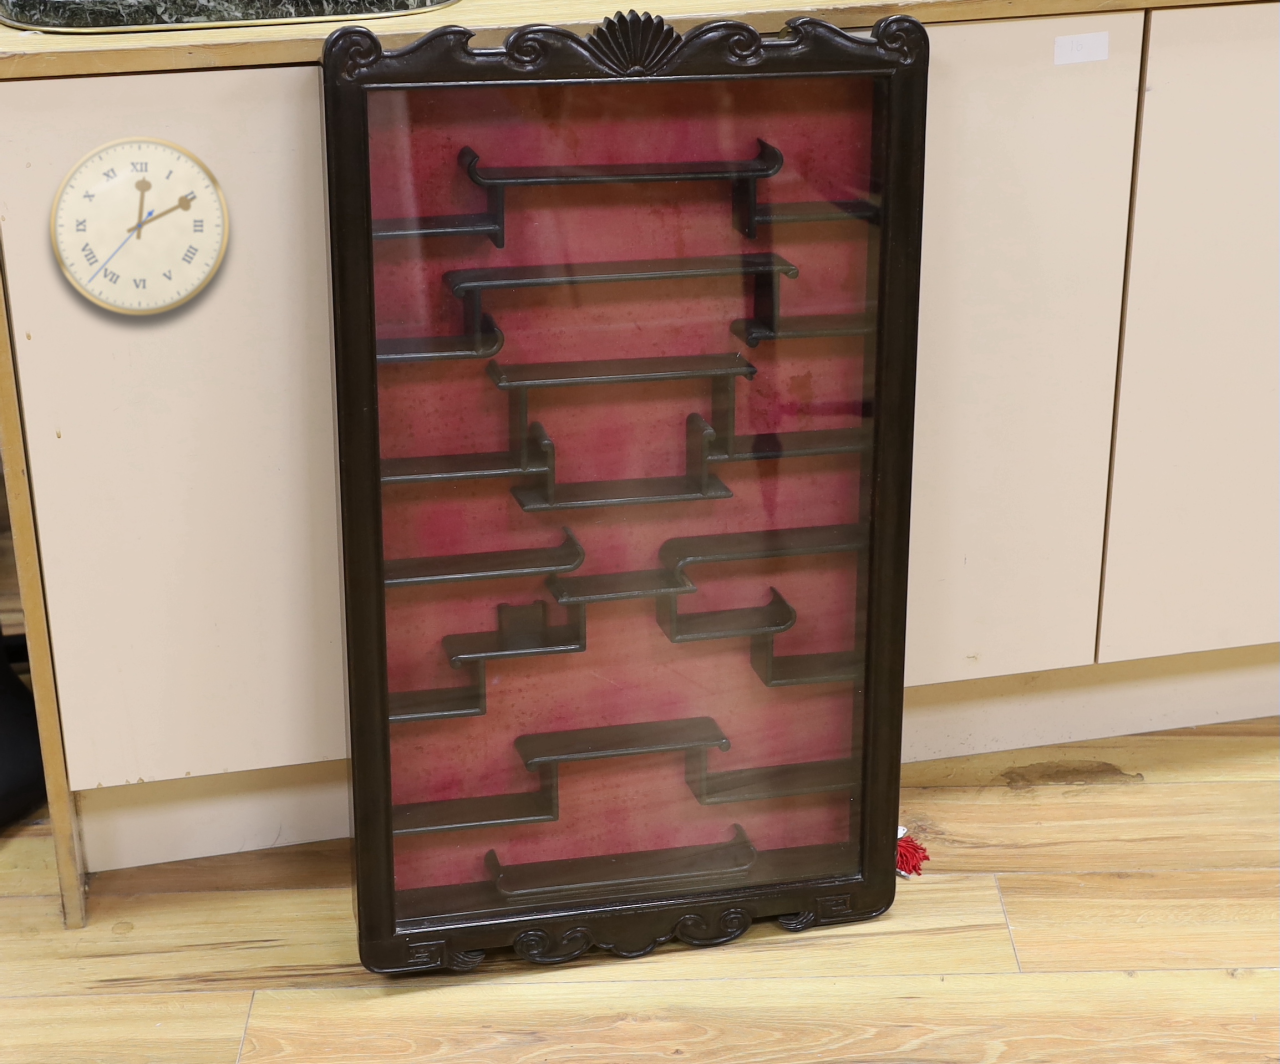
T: 12:10:37
